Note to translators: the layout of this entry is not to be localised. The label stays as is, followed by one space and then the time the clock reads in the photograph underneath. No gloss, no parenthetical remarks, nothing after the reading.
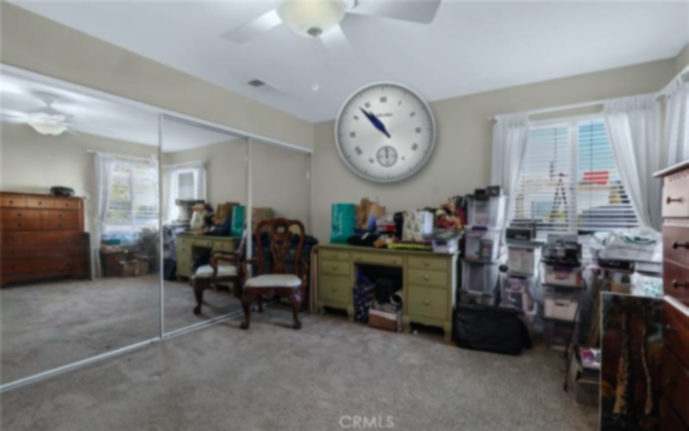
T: 10:53
